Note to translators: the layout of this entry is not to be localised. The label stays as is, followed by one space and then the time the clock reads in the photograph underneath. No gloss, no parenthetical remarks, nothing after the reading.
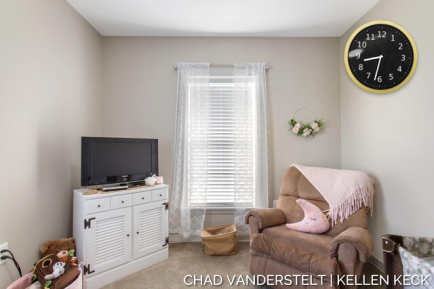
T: 8:32
